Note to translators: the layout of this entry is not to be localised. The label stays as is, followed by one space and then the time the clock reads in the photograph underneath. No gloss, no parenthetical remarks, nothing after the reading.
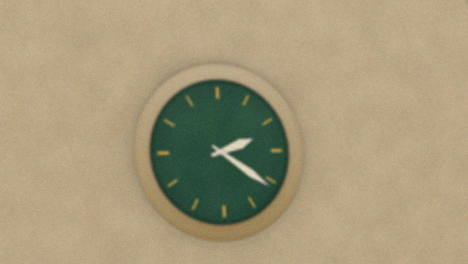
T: 2:21
